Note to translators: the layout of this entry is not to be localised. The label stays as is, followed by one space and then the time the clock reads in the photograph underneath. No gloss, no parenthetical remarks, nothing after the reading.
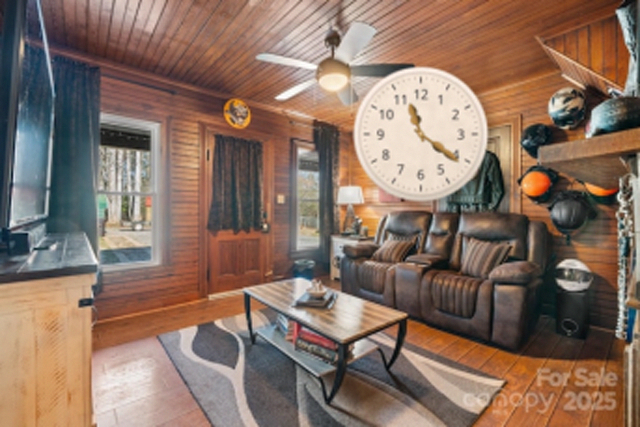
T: 11:21
